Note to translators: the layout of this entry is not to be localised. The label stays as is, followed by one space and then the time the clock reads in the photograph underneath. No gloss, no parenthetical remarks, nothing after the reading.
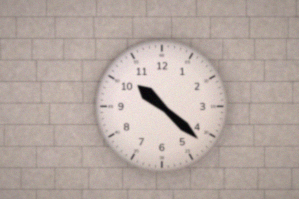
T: 10:22
